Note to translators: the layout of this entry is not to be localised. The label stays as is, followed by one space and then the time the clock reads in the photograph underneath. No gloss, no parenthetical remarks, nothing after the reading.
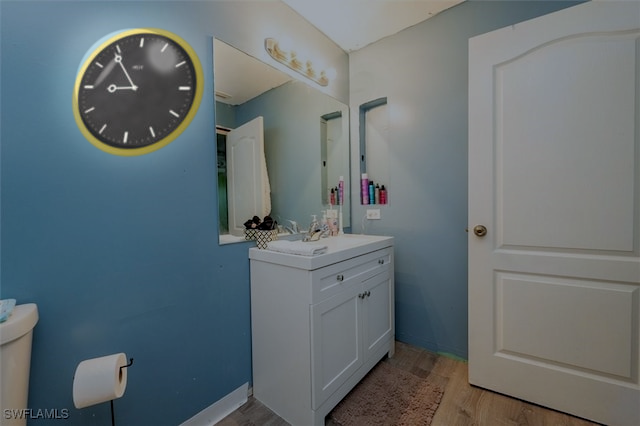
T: 8:54
